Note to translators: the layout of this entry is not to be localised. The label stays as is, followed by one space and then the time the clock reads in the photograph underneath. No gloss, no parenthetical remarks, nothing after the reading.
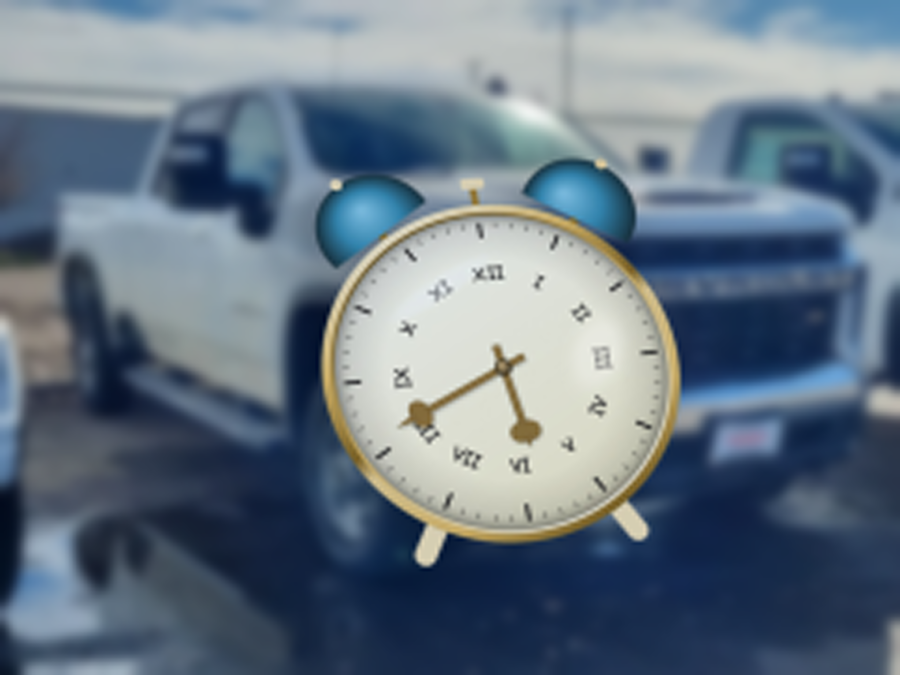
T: 5:41
